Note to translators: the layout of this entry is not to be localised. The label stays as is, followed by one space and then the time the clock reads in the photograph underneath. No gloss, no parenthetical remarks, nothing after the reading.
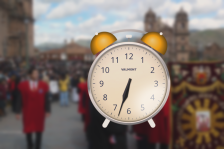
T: 6:33
